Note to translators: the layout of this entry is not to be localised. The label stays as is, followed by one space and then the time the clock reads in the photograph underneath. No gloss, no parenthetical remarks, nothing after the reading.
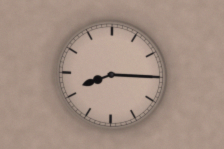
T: 8:15
